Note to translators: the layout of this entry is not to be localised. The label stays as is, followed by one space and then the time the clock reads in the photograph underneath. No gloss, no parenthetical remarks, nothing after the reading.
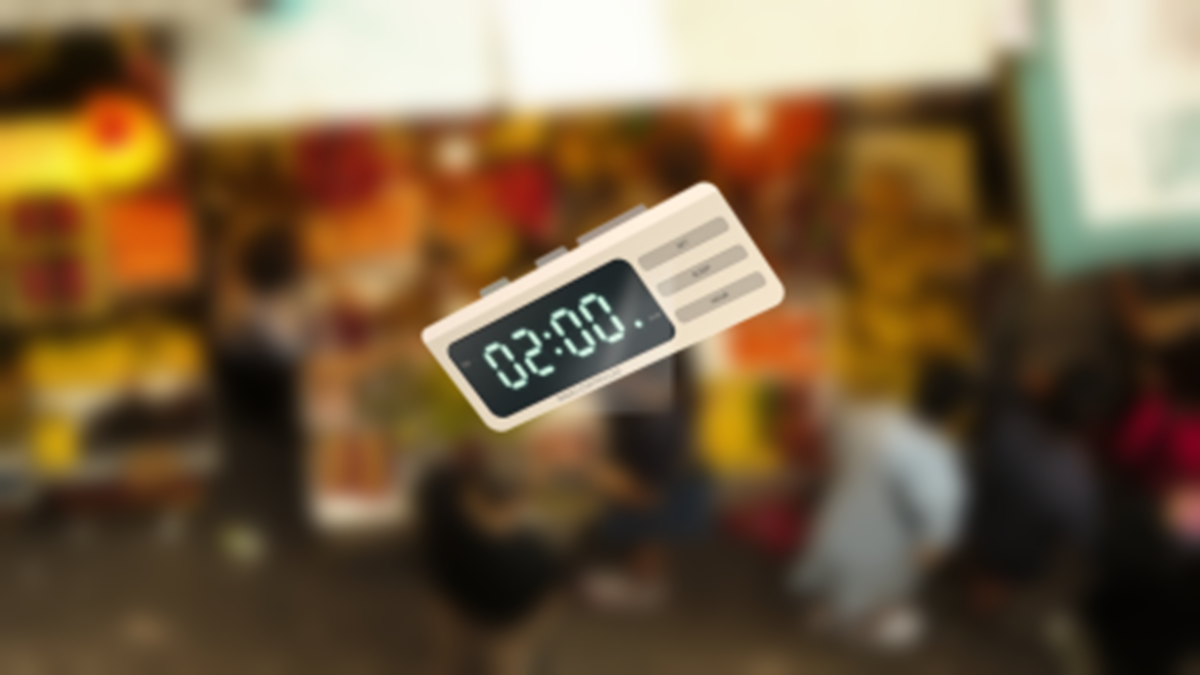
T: 2:00
